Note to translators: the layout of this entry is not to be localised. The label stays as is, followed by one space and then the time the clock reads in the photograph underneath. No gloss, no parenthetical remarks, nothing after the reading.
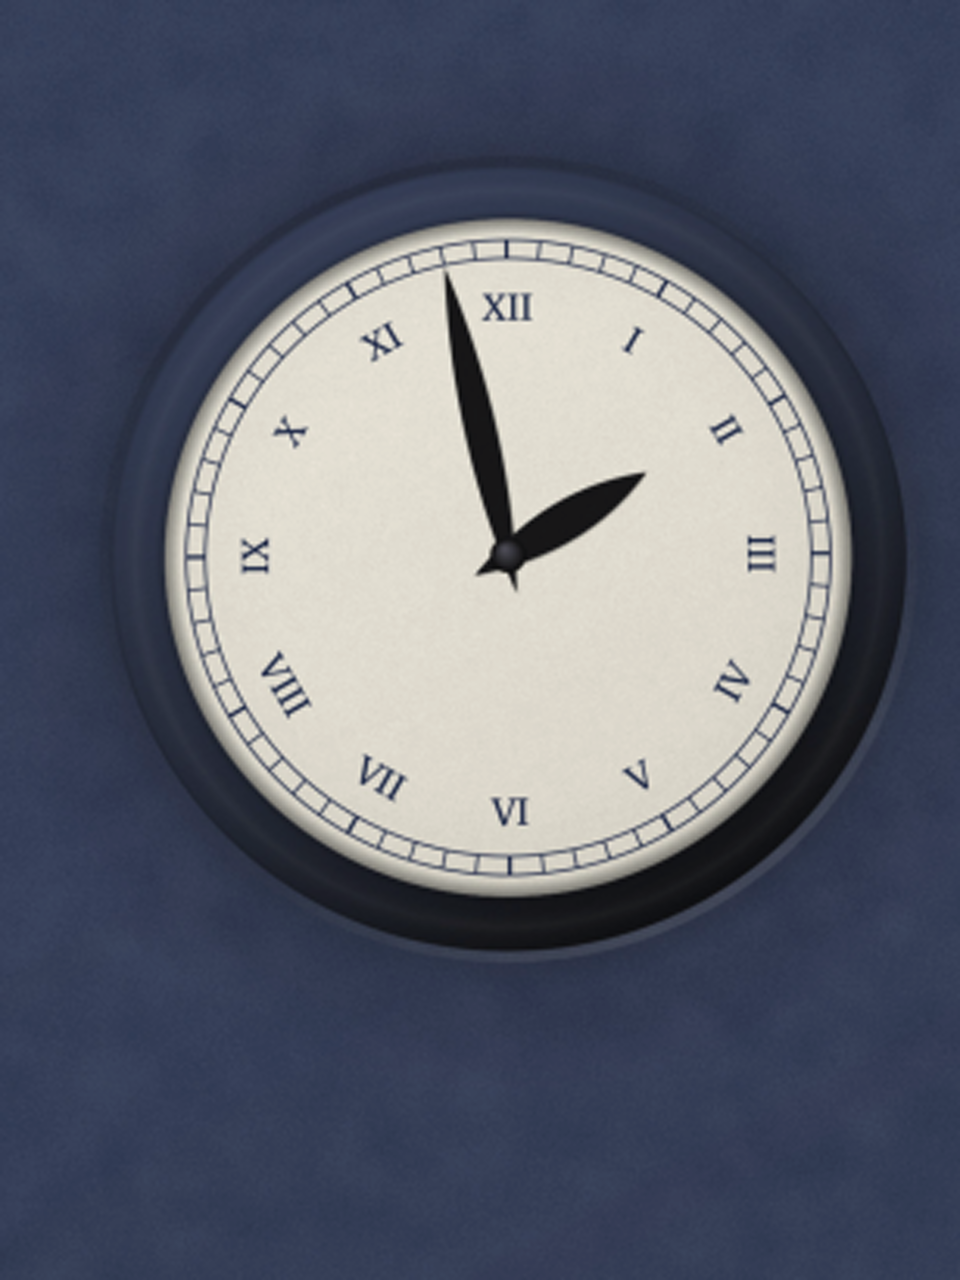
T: 1:58
